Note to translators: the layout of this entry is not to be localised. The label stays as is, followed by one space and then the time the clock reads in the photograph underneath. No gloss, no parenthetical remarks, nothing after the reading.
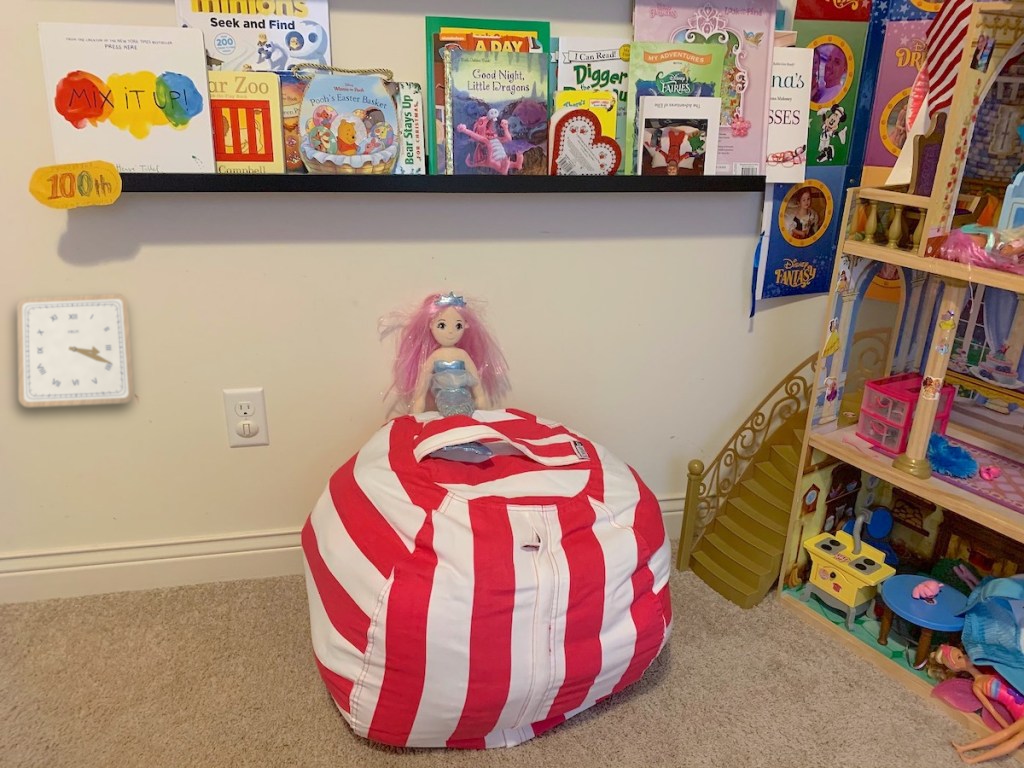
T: 3:19
